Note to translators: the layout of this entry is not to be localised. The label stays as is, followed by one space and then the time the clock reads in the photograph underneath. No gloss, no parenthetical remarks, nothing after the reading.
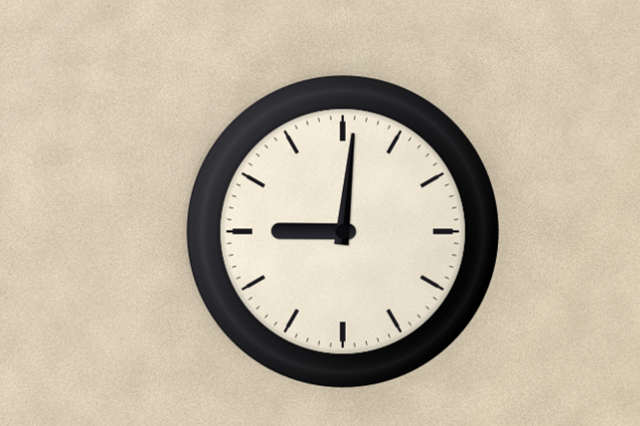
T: 9:01
